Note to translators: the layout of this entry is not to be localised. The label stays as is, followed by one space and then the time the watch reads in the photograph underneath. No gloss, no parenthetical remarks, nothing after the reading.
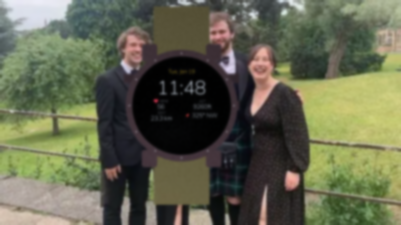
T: 11:48
